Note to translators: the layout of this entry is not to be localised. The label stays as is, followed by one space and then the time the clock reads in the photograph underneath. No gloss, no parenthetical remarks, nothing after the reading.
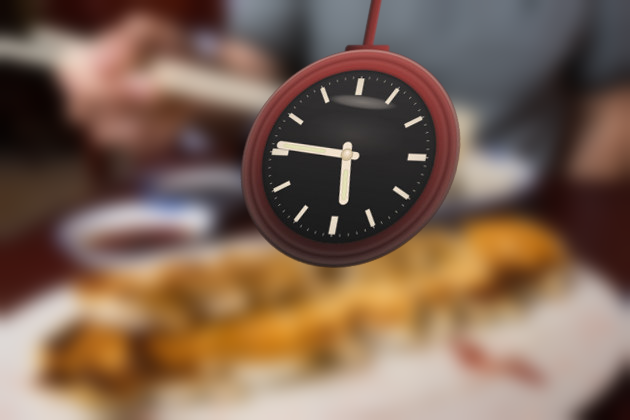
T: 5:46
